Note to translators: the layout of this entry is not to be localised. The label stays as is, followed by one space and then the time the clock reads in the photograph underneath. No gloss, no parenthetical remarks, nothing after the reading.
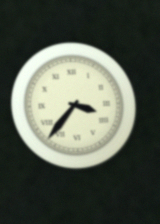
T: 3:37
